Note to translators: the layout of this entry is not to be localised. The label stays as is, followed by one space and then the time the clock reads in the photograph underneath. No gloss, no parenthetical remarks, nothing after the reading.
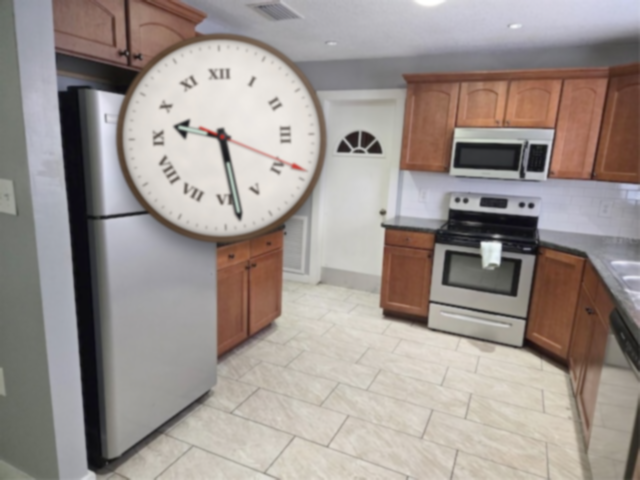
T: 9:28:19
